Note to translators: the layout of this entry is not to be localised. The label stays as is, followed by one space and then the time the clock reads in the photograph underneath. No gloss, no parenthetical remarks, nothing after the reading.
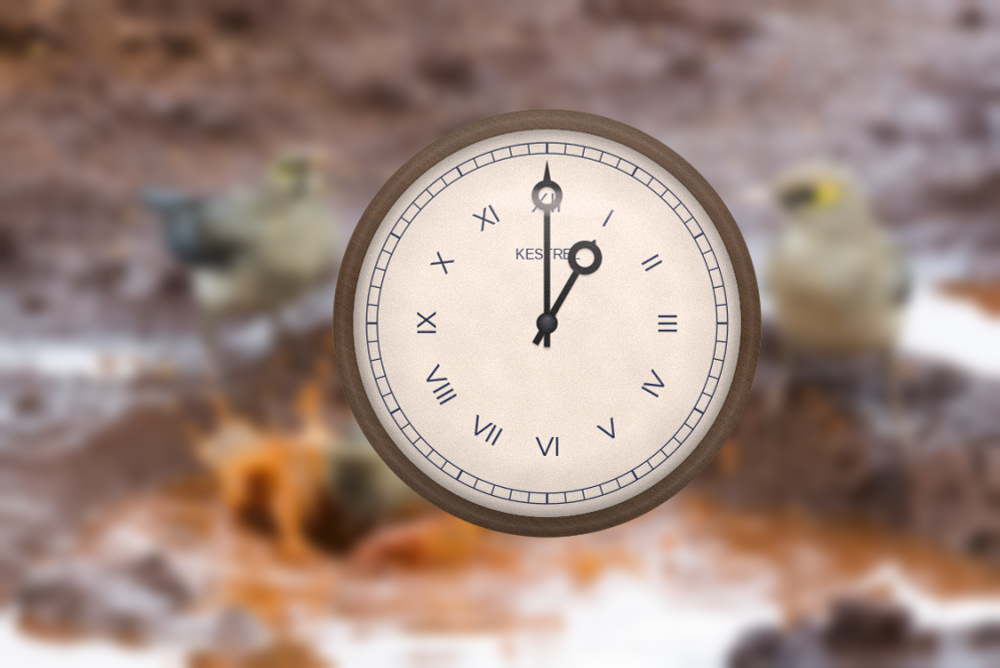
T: 1:00
